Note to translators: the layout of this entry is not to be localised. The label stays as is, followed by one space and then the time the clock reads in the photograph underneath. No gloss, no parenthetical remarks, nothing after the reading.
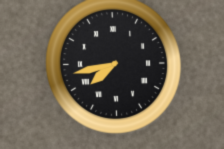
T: 7:43
